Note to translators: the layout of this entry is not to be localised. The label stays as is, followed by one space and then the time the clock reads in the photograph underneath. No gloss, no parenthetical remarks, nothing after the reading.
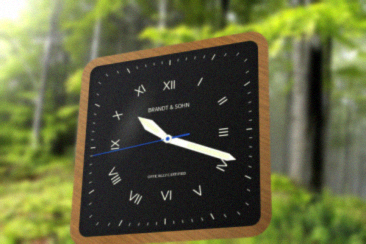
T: 10:18:44
